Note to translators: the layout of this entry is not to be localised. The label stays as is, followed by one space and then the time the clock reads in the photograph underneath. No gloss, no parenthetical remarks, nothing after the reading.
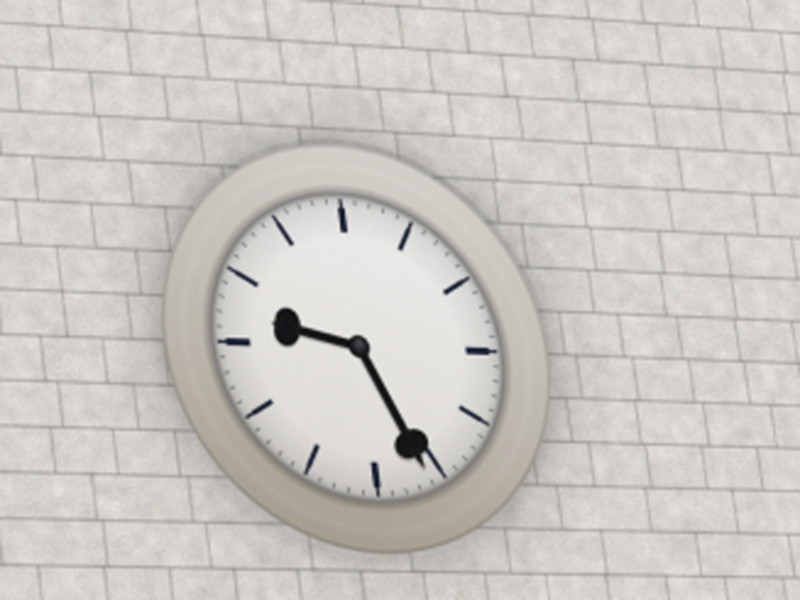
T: 9:26
